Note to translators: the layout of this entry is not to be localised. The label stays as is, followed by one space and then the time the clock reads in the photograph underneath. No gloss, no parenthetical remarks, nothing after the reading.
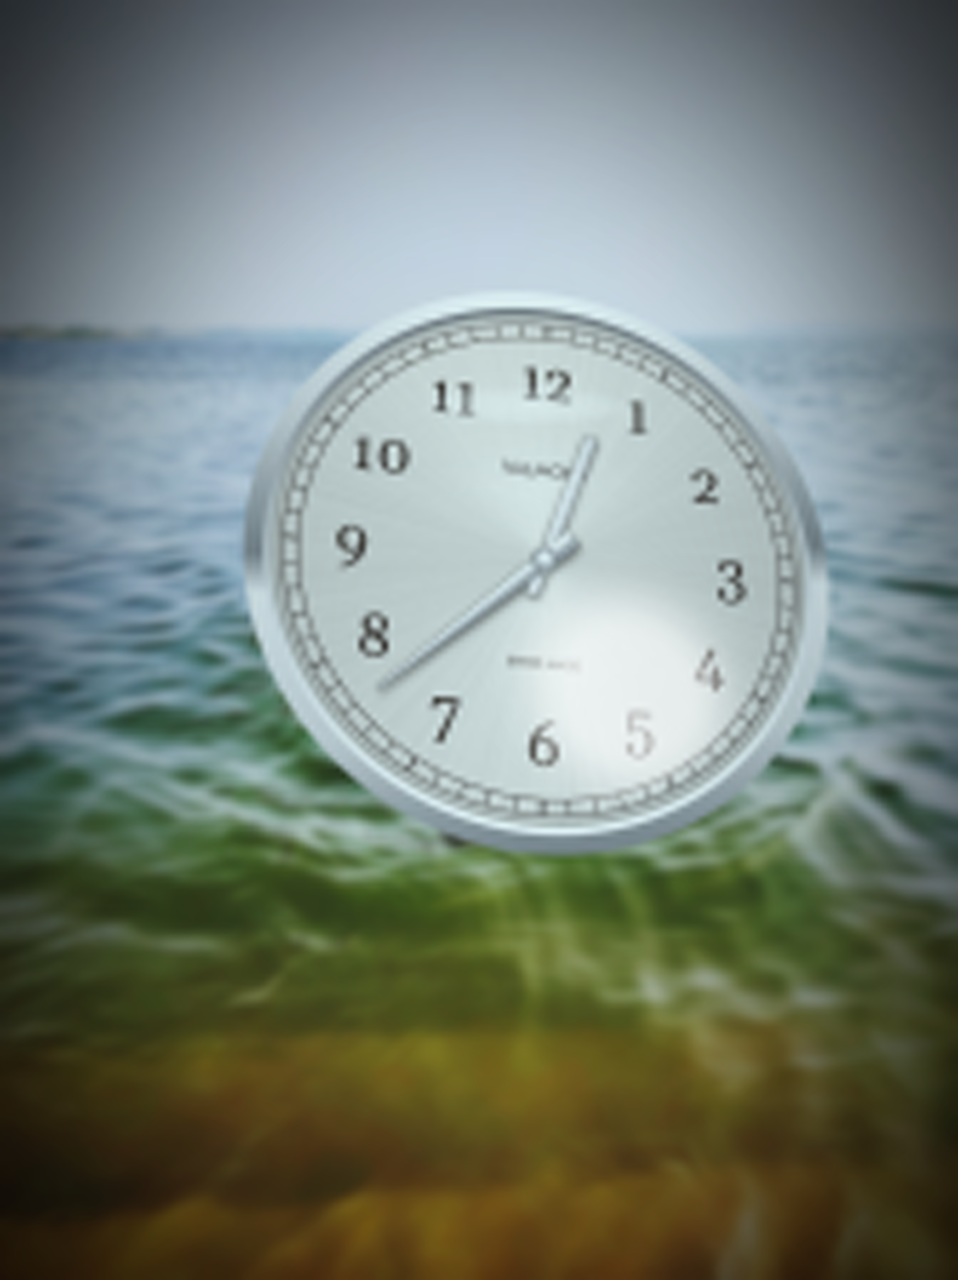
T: 12:38
